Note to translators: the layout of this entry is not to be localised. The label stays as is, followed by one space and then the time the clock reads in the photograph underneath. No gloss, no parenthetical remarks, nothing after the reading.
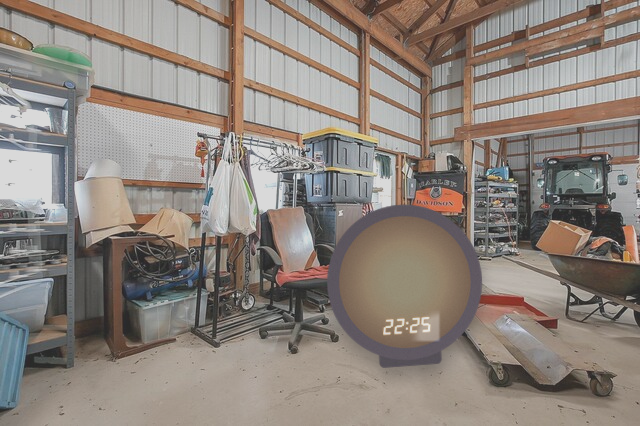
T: 22:25
